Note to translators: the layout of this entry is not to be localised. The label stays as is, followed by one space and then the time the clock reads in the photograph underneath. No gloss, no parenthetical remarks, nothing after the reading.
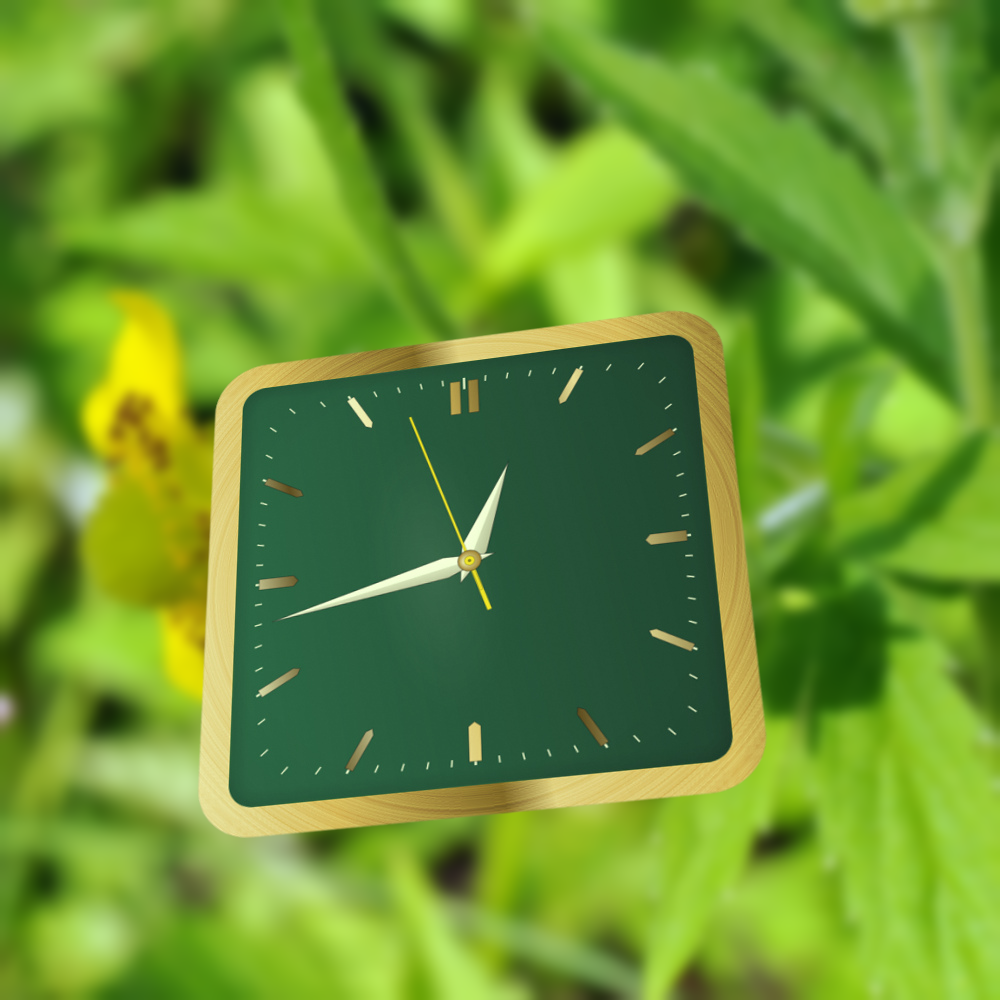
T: 12:42:57
